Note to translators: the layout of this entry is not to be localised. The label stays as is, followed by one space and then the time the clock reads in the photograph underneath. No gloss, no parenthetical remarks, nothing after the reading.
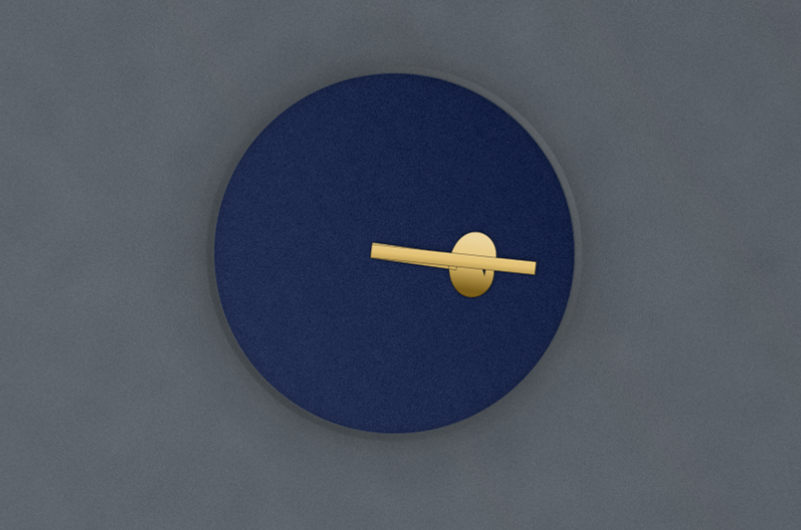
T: 3:16
